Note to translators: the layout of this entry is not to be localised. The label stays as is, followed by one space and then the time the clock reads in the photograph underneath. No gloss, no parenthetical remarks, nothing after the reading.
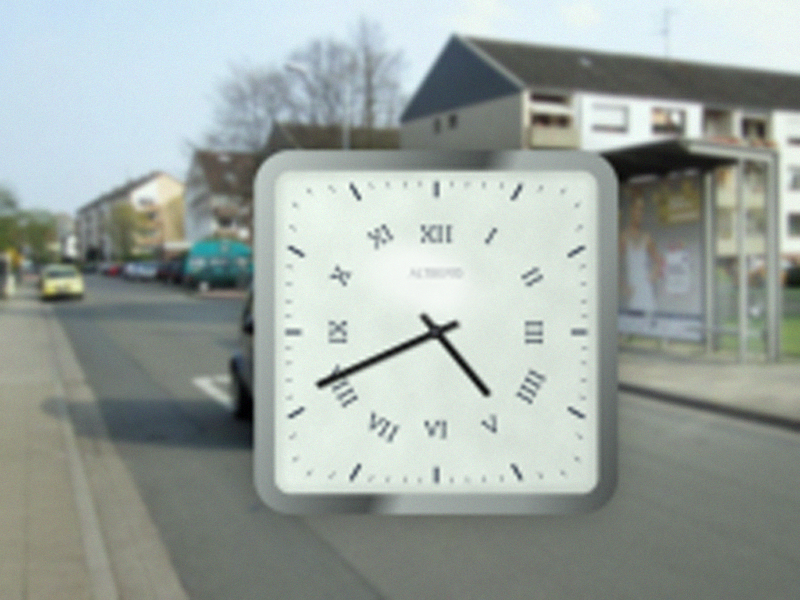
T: 4:41
